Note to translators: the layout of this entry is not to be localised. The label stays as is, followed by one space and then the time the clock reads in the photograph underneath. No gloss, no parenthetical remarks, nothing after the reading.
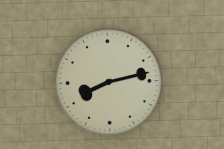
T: 8:13
